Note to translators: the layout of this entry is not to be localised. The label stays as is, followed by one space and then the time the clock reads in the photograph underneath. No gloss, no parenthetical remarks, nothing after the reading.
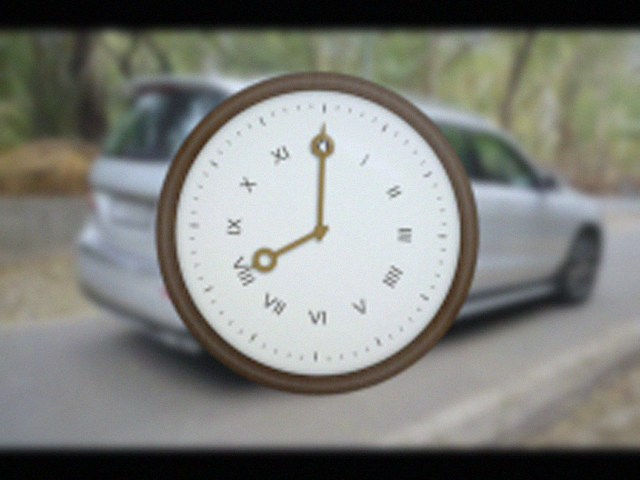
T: 8:00
